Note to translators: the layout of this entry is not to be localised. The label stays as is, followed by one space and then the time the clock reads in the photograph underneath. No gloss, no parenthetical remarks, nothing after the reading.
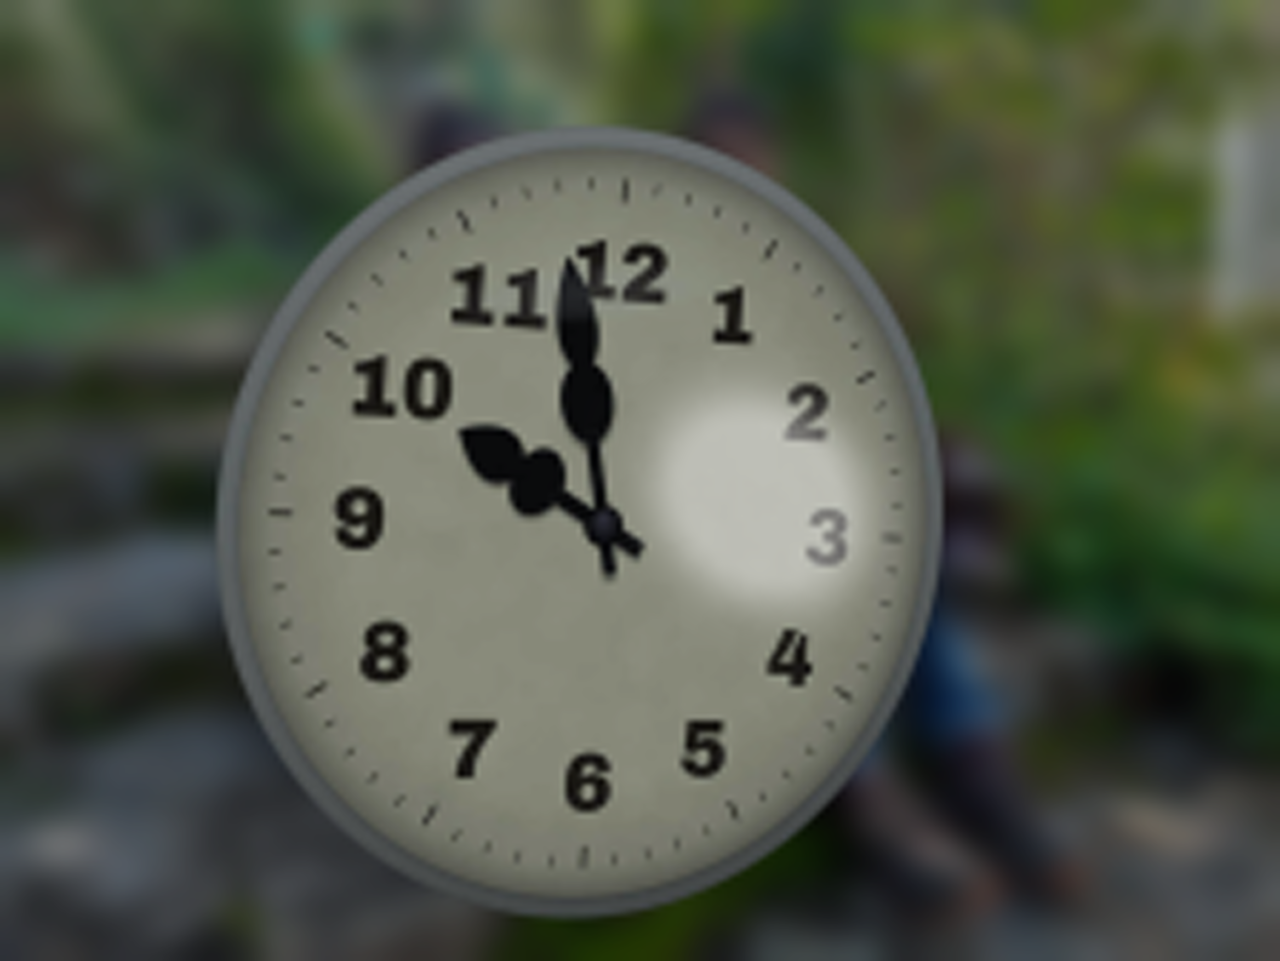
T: 9:58
